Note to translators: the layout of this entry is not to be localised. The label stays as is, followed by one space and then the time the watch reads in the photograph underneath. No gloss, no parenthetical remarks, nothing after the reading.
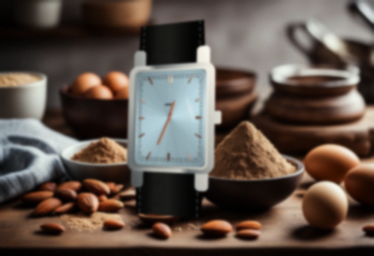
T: 12:34
